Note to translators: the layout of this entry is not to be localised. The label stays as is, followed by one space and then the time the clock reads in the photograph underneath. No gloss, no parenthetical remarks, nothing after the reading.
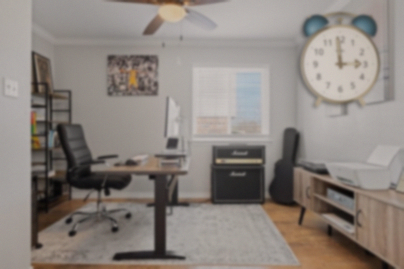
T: 2:59
